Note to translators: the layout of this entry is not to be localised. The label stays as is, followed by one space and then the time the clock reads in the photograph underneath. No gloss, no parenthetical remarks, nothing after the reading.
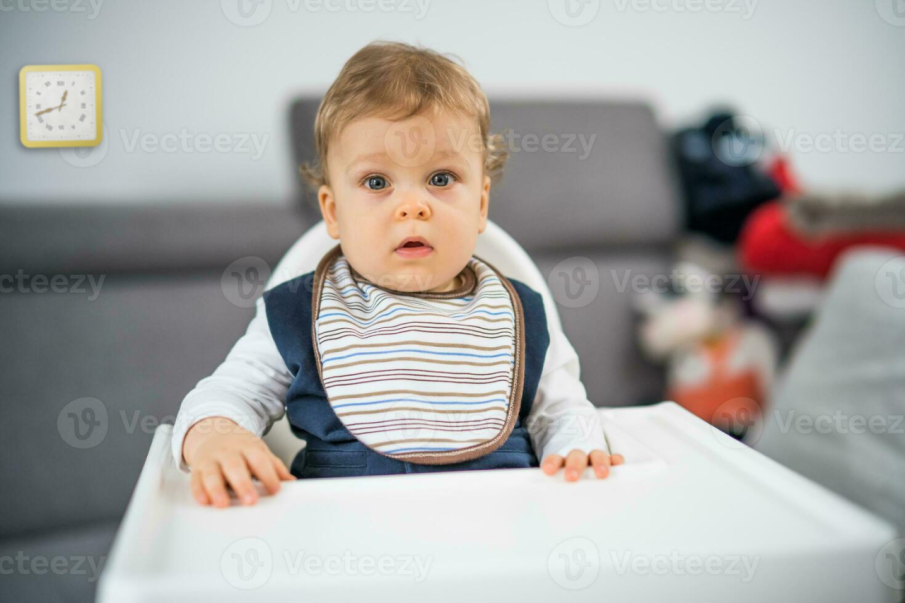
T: 12:42
